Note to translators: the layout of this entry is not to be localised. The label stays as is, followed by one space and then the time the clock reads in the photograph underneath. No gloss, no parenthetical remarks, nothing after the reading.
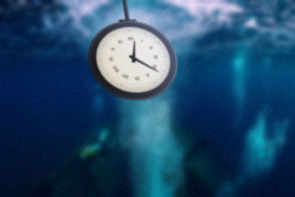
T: 12:21
